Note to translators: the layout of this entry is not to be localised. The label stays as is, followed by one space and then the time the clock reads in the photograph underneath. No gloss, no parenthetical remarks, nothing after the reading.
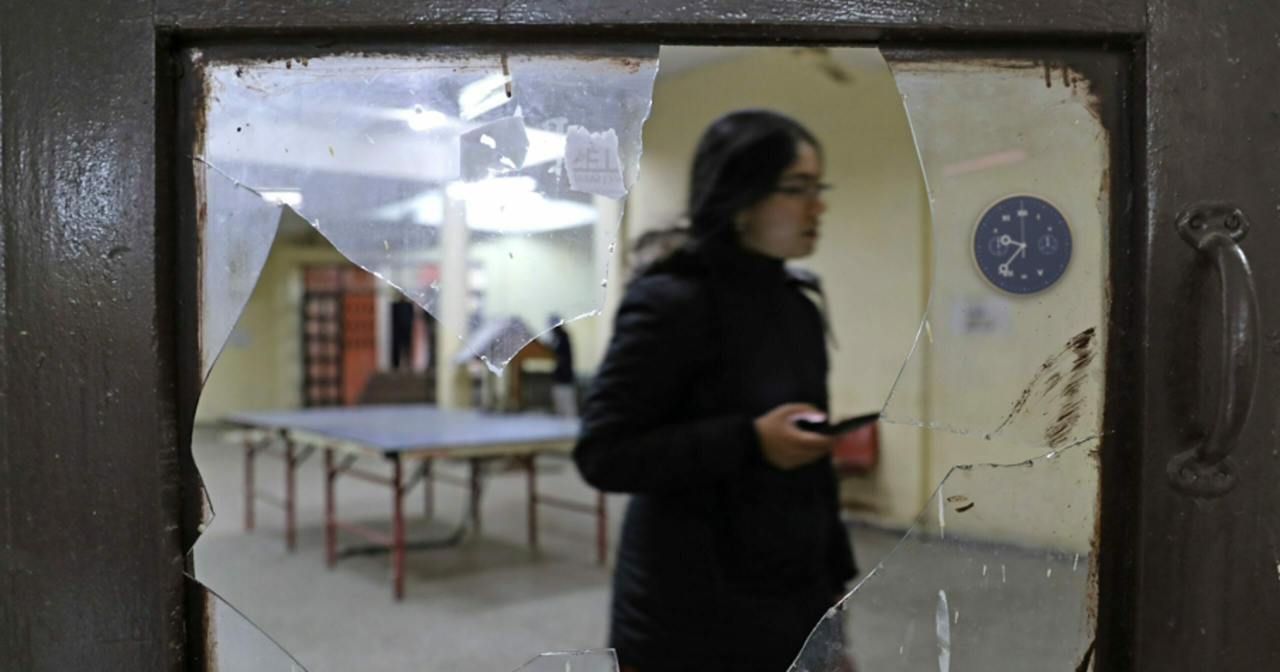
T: 9:37
